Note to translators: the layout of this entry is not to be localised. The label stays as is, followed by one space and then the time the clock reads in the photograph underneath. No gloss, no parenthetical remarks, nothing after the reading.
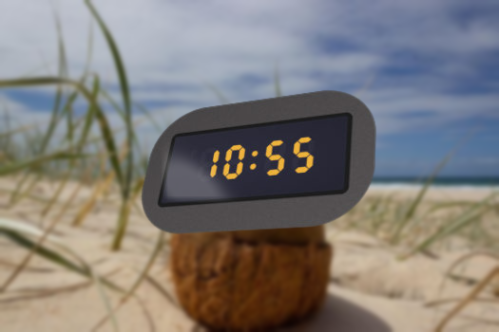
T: 10:55
